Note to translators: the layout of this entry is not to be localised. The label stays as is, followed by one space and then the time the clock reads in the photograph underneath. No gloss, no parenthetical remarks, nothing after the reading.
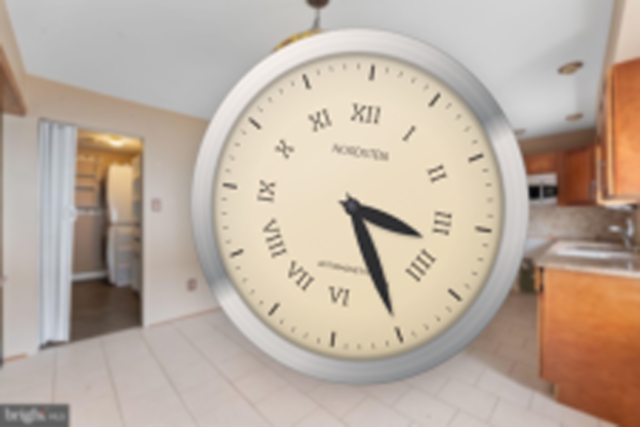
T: 3:25
